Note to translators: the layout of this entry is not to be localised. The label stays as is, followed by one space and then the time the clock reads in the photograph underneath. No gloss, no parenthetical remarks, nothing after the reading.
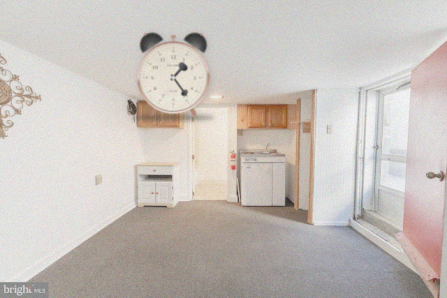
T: 1:24
